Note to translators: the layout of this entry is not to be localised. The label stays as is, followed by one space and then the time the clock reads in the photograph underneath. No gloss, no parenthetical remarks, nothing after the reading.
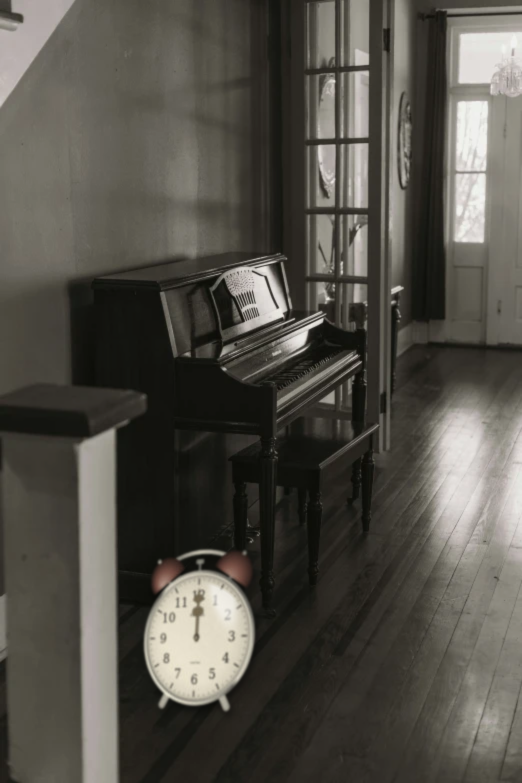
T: 12:00
